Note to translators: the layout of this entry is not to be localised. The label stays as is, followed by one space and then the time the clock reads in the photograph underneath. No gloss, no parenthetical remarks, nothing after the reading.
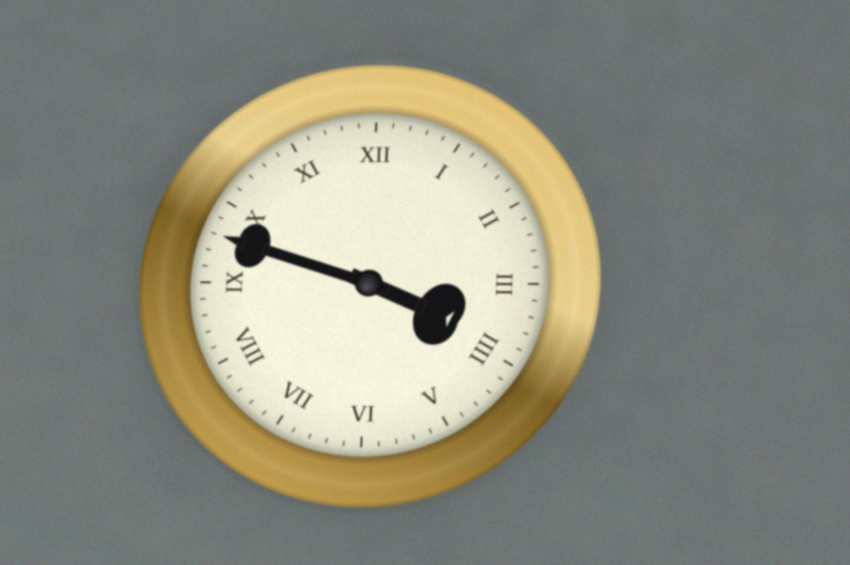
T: 3:48
